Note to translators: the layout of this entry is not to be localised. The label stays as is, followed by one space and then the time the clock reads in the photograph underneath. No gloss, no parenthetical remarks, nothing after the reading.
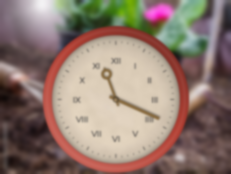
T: 11:19
